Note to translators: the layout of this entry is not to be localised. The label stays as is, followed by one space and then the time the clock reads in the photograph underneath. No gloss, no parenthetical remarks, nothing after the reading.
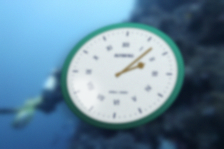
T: 2:07
